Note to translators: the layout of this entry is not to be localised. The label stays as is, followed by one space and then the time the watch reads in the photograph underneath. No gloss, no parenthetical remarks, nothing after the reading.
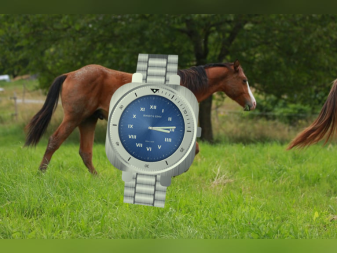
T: 3:14
